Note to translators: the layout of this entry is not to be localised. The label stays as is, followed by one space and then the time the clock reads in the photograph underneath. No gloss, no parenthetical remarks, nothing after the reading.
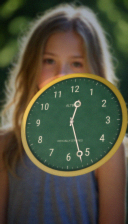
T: 12:27
